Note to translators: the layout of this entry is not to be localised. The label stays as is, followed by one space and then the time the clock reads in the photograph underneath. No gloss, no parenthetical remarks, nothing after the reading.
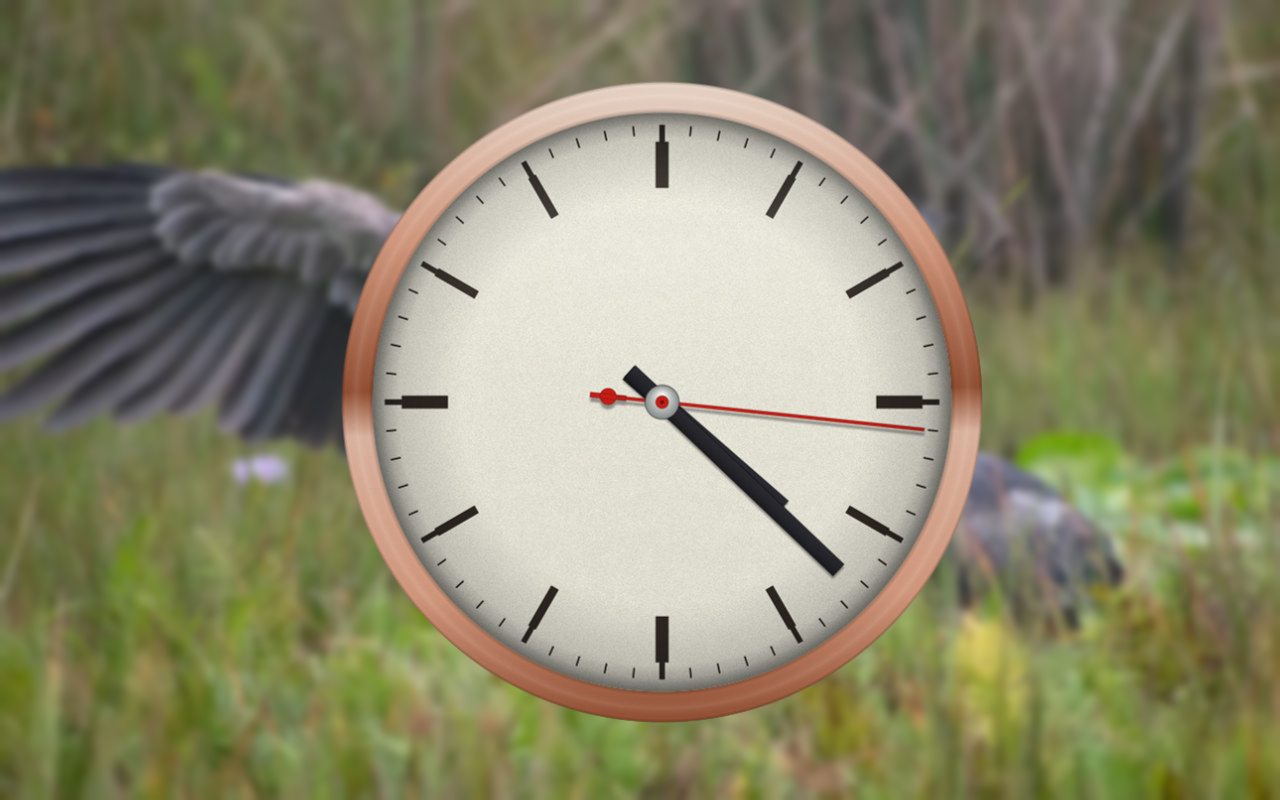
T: 4:22:16
